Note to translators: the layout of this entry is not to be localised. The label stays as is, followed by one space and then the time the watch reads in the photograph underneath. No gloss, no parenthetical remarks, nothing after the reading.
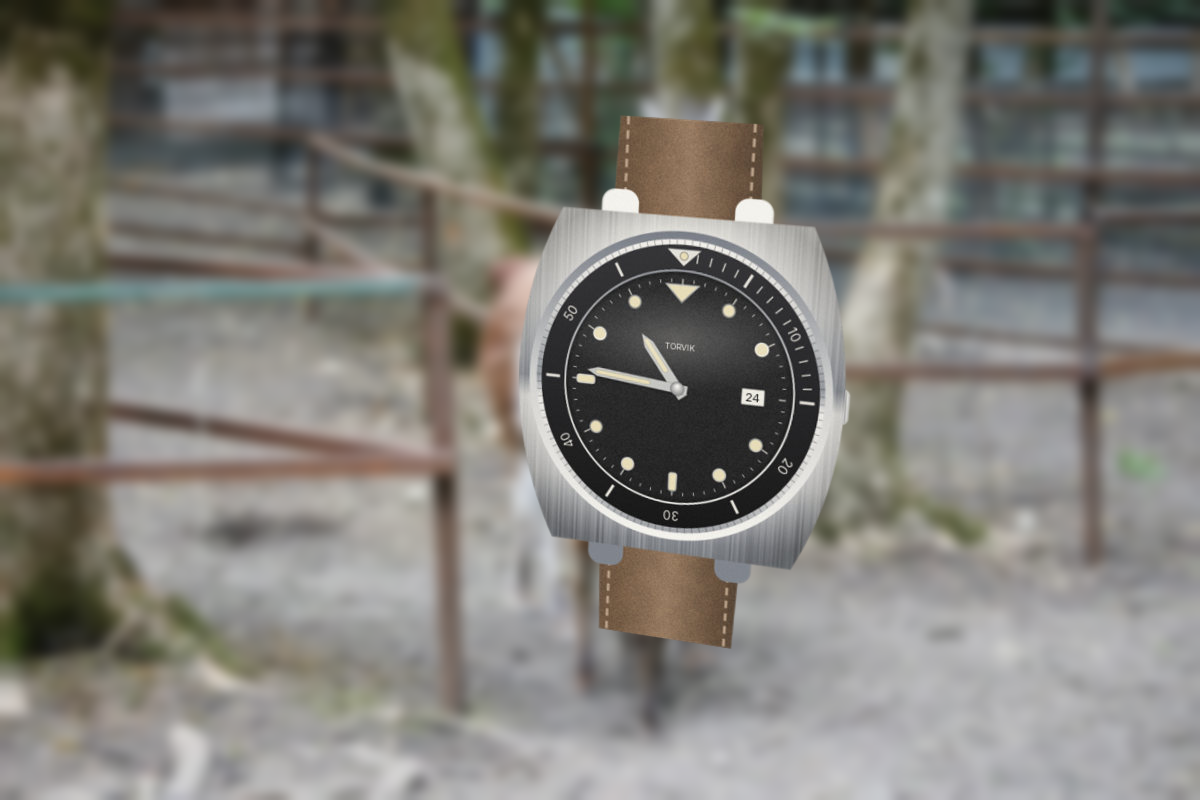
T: 10:46
